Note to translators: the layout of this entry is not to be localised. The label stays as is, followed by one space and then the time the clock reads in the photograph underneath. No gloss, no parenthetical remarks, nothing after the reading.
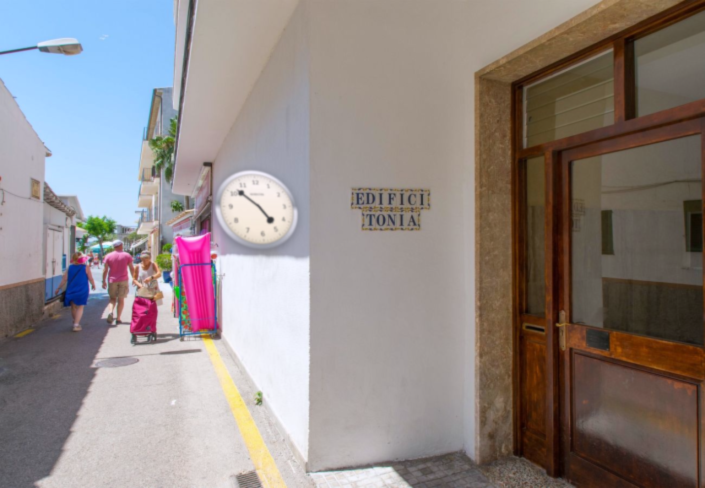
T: 4:52
